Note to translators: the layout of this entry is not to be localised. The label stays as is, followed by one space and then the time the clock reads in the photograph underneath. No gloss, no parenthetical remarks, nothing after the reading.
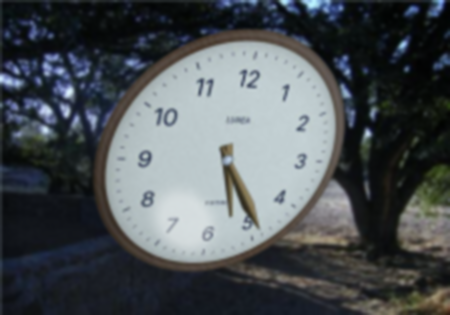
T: 5:24
